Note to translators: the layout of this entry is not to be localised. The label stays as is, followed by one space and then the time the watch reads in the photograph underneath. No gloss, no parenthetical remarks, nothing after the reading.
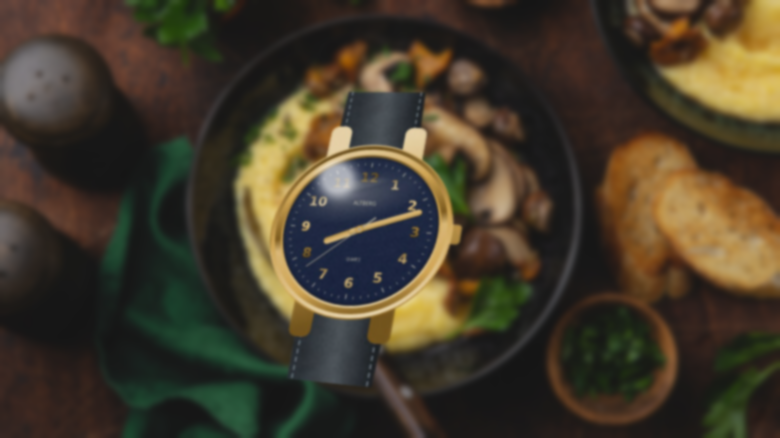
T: 8:11:38
